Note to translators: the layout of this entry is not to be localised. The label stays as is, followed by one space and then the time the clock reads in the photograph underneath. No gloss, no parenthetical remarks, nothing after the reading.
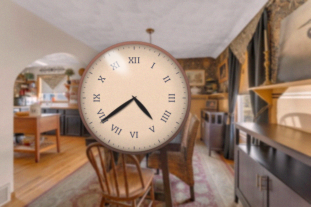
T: 4:39
